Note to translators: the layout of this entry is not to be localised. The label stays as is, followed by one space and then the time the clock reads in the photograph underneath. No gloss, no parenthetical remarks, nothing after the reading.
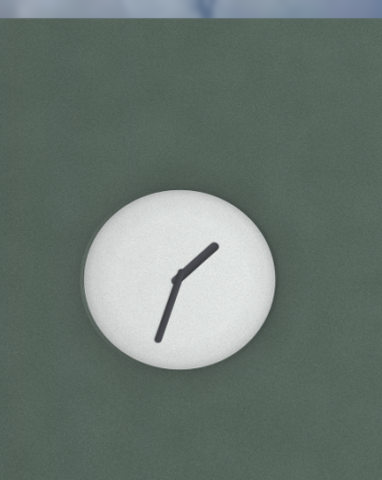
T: 1:33
